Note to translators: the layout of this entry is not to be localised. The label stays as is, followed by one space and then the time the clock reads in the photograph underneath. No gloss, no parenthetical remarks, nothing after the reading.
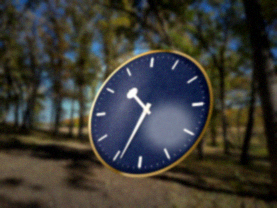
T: 10:34
